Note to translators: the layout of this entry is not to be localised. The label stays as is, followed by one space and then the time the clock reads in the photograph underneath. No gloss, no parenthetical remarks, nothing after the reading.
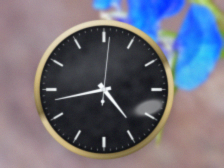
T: 4:43:01
